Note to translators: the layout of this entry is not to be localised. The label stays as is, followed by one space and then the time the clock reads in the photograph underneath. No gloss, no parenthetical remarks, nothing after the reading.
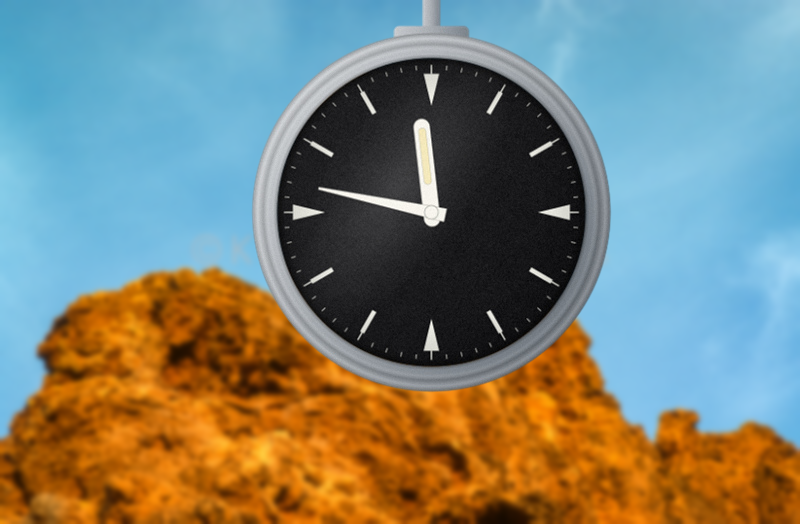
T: 11:47
